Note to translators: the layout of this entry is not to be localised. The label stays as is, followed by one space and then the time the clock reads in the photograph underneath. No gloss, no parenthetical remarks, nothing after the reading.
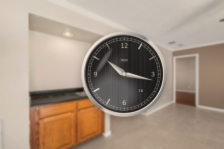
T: 10:17
